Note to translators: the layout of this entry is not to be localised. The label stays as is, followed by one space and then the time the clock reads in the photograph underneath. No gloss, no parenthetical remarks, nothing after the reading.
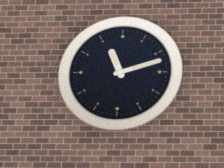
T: 11:12
